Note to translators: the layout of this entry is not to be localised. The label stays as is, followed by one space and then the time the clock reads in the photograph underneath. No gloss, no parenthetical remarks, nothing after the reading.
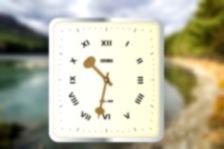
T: 10:32
